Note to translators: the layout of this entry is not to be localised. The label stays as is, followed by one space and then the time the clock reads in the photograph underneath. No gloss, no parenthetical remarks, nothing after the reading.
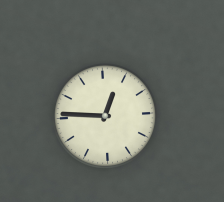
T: 12:46
